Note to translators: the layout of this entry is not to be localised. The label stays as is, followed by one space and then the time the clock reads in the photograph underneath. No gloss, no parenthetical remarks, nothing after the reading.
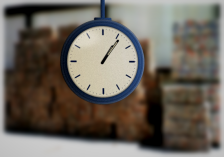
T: 1:06
